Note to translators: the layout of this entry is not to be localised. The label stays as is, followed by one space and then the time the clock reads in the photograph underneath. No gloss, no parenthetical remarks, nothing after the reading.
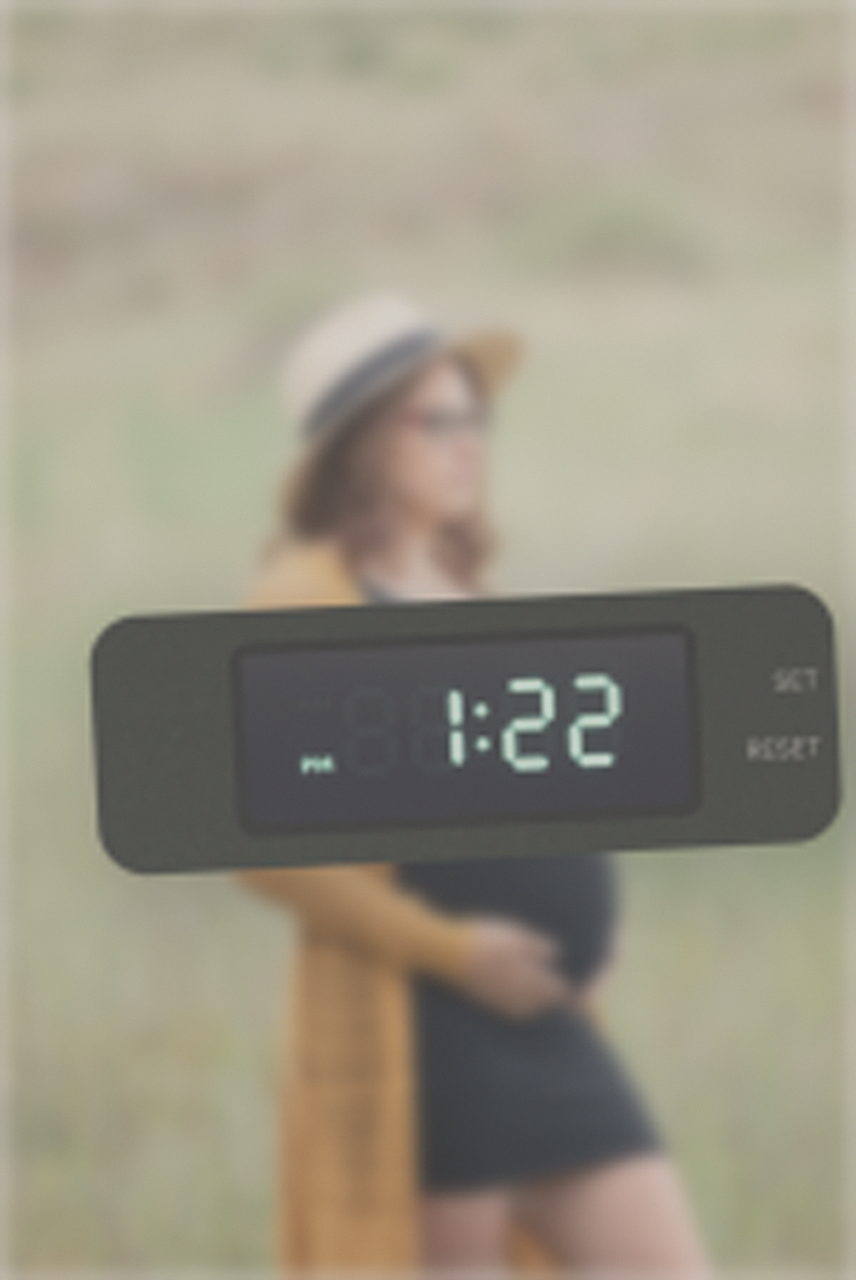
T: 1:22
